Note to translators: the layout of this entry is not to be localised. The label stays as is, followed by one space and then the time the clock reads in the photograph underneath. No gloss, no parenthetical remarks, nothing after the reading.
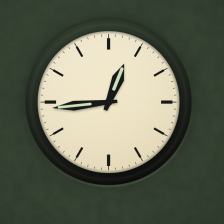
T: 12:44
